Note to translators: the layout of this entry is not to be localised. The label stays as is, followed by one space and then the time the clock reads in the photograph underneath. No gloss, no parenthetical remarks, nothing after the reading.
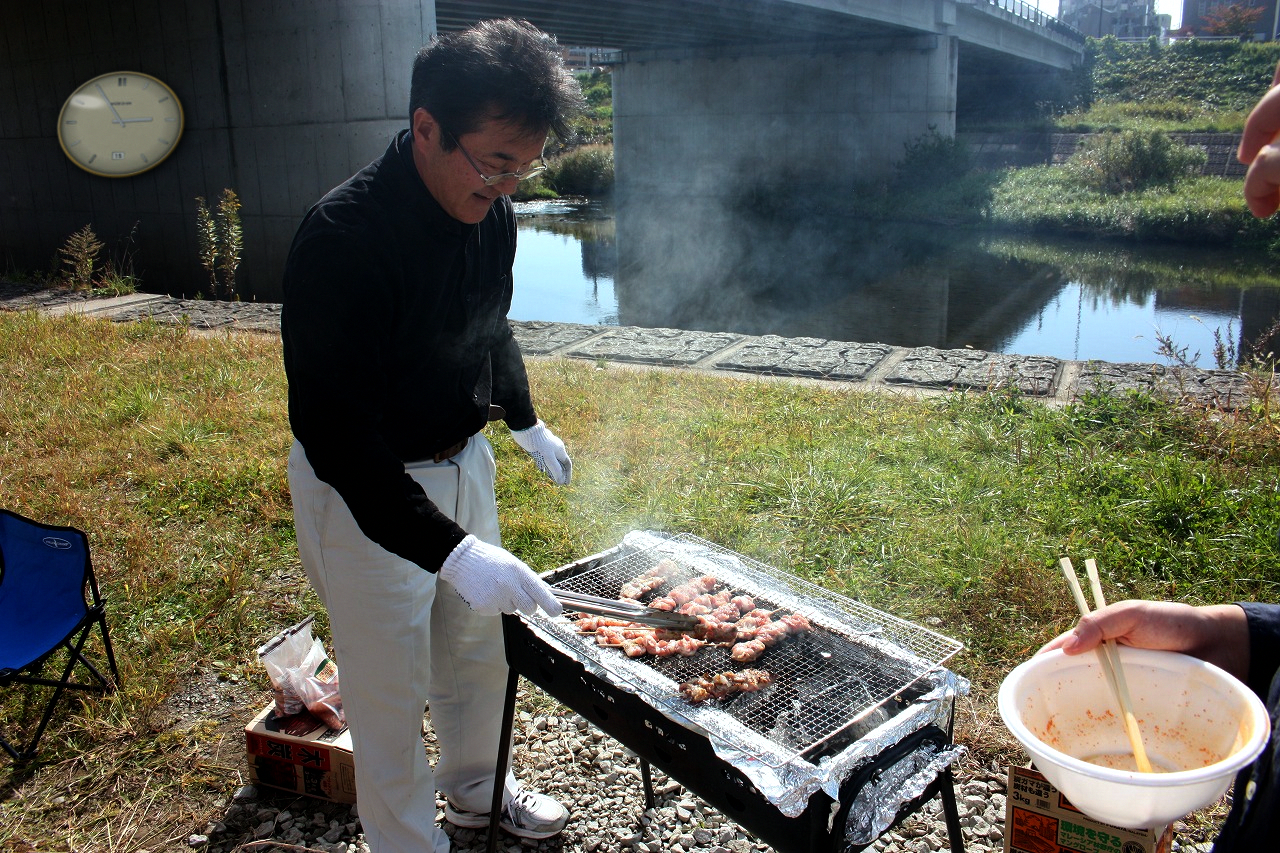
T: 2:55
